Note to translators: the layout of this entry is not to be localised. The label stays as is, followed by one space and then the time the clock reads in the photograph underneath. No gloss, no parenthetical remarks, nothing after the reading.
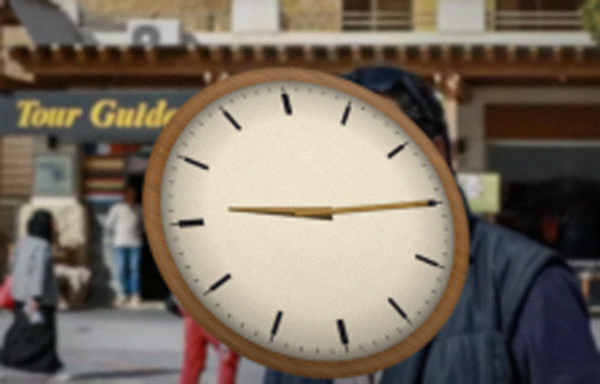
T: 9:15
